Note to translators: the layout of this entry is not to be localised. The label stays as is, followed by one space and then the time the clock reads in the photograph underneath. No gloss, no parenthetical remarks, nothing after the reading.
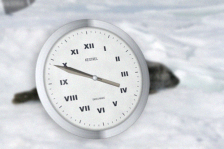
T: 3:49
